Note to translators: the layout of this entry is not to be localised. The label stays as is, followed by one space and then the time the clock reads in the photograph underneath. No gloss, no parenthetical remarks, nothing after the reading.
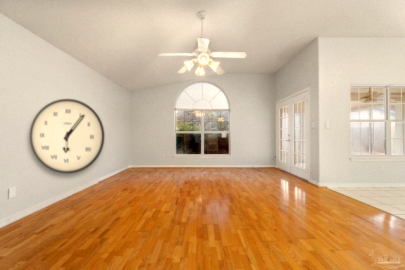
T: 6:06
